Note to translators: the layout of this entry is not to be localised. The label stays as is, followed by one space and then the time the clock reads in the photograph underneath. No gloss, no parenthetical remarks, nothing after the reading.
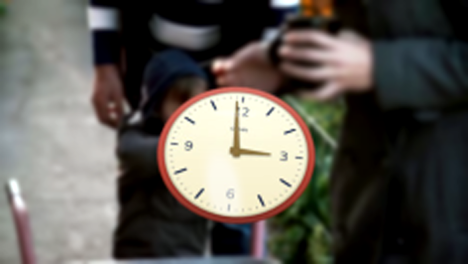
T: 2:59
